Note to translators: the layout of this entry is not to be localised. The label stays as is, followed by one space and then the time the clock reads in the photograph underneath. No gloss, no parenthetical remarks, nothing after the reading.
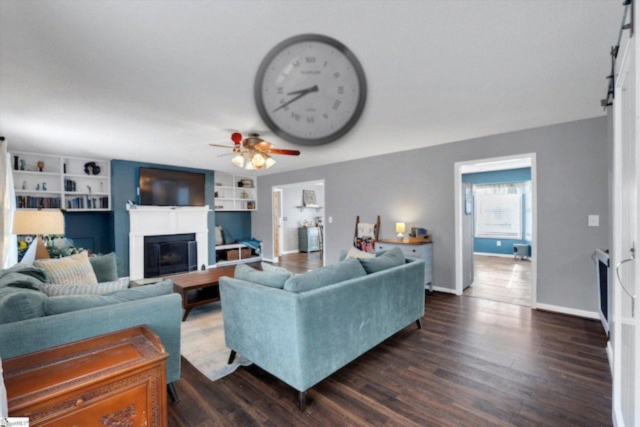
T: 8:40
